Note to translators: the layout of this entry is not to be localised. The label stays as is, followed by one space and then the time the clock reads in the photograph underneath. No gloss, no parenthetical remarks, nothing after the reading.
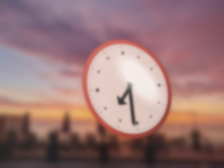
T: 7:31
